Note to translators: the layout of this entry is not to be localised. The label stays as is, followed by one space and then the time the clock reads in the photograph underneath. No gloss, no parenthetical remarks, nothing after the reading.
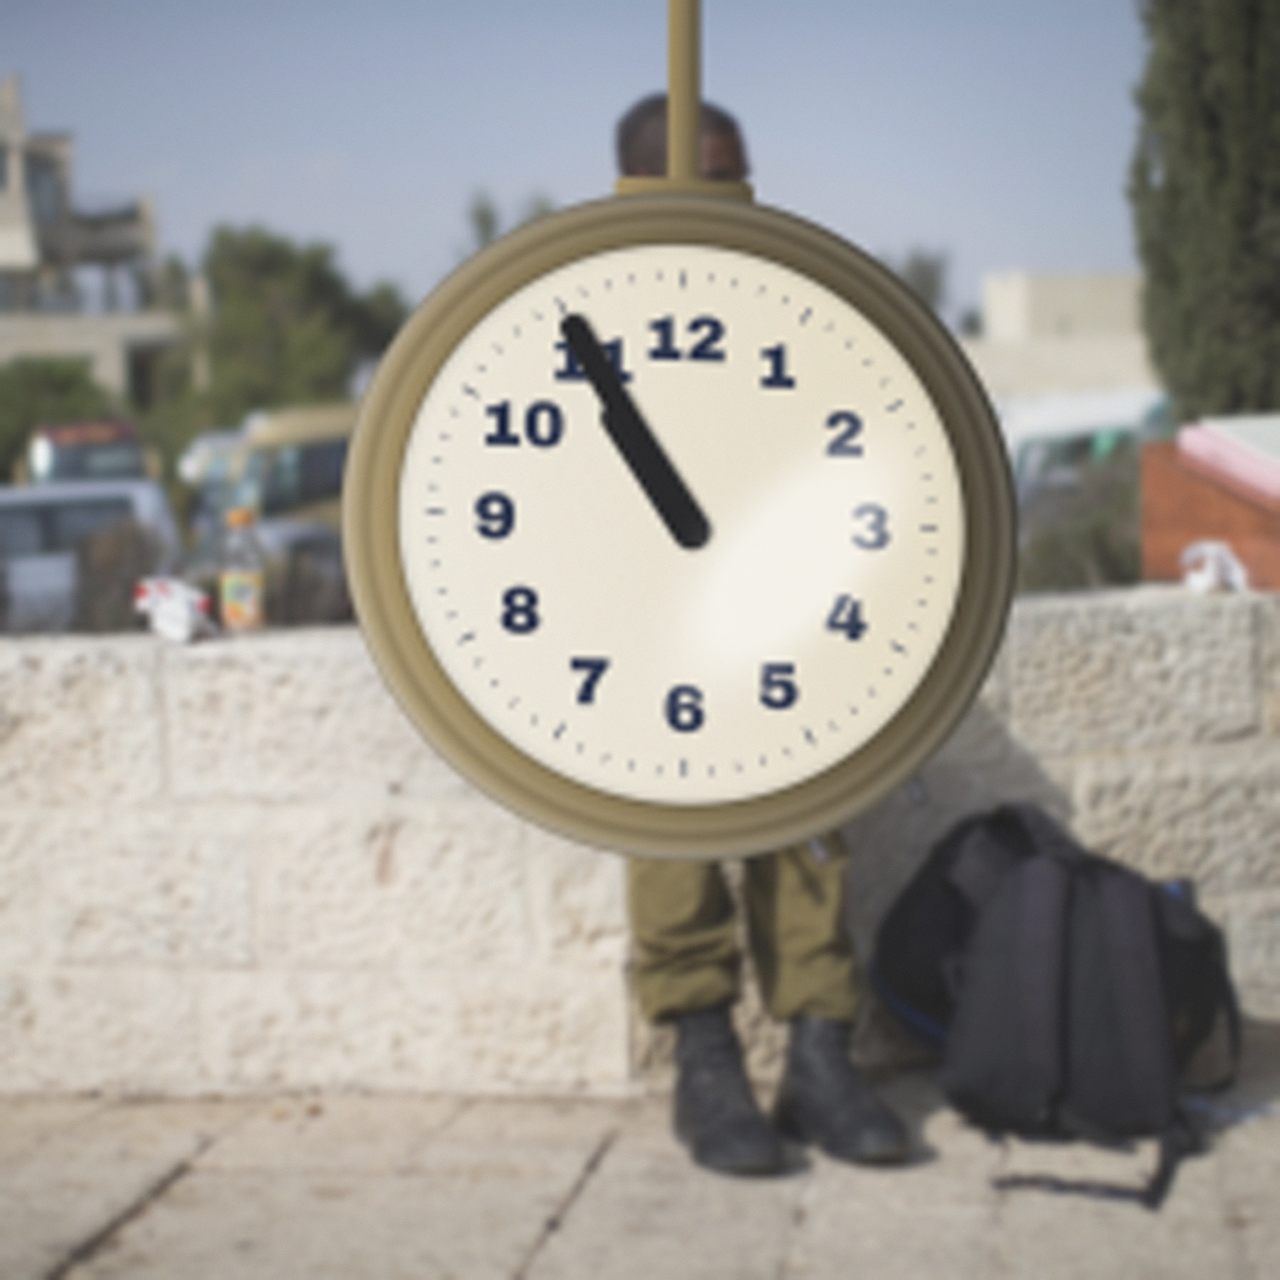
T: 10:55
